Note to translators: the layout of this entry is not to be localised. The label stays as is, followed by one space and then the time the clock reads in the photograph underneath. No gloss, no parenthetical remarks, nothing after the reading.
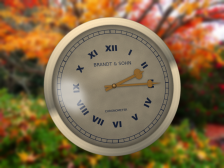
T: 2:15
